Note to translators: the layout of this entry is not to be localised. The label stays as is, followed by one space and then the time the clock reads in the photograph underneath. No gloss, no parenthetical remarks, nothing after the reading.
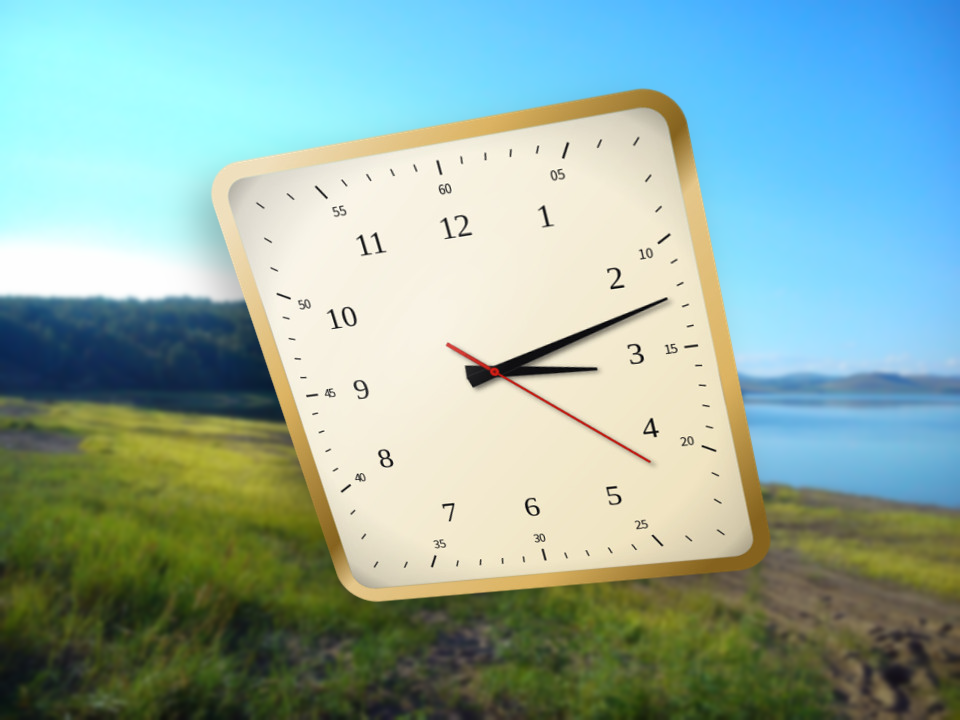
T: 3:12:22
